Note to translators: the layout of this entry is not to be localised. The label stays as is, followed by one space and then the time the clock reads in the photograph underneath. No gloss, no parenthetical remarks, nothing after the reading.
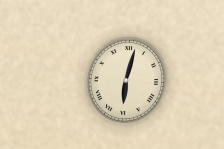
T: 6:02
